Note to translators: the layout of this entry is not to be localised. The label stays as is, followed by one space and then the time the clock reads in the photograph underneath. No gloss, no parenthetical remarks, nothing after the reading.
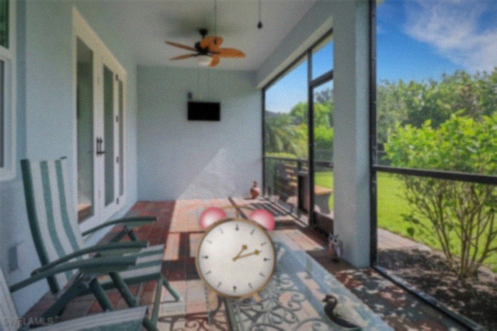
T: 1:12
